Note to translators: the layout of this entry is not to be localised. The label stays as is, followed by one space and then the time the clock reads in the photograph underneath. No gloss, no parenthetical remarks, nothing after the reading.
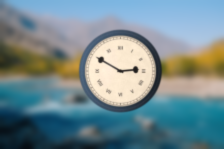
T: 2:50
